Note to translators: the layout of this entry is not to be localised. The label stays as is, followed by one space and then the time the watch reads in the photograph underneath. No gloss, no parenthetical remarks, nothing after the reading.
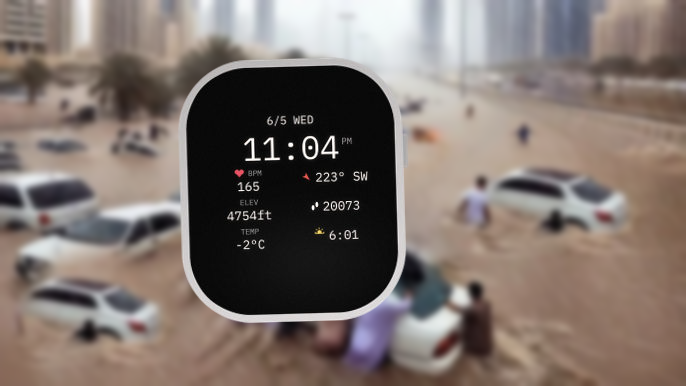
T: 11:04
